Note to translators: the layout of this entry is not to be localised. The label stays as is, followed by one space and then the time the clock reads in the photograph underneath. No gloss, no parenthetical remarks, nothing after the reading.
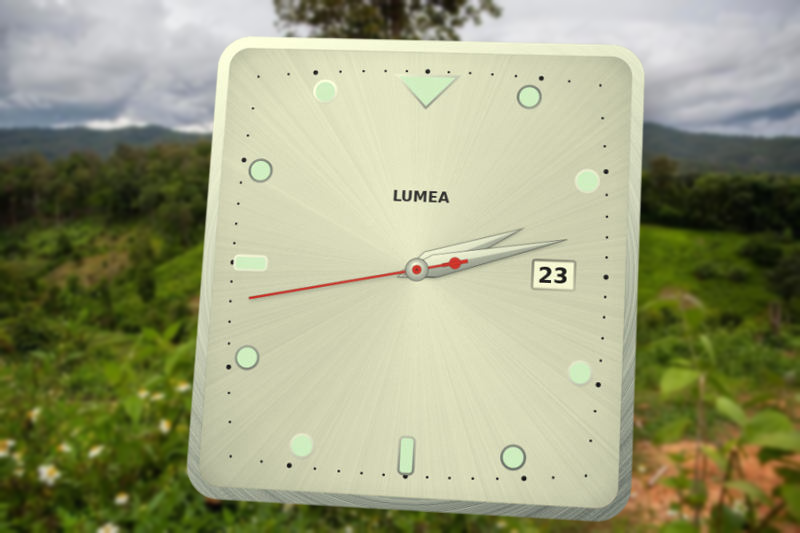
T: 2:12:43
